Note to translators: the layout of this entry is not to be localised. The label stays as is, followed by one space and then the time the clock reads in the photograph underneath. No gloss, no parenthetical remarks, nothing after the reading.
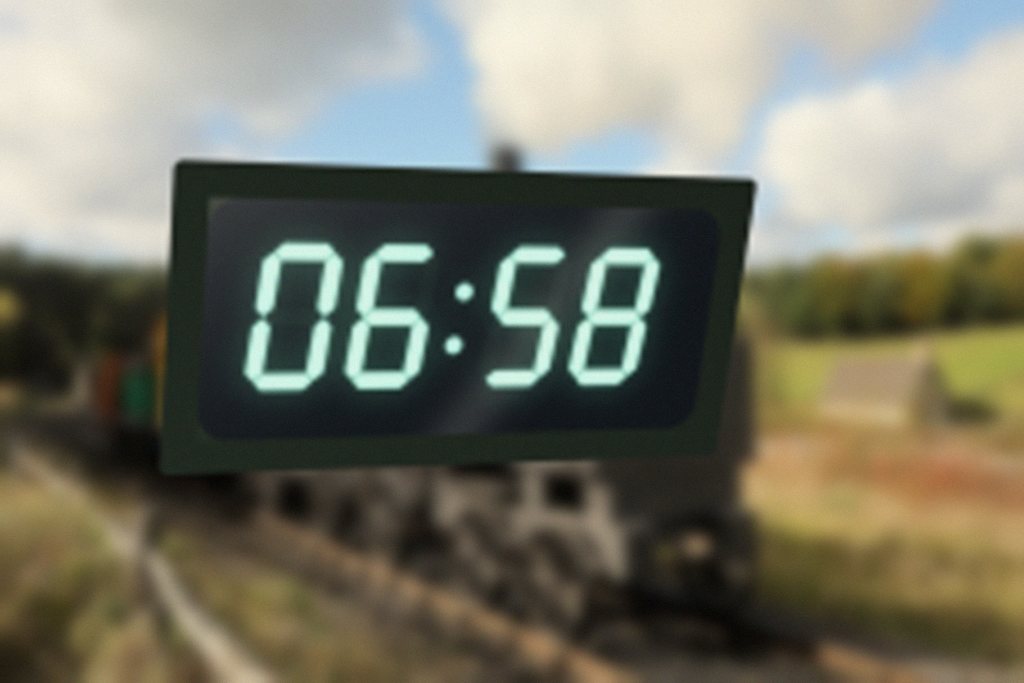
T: 6:58
